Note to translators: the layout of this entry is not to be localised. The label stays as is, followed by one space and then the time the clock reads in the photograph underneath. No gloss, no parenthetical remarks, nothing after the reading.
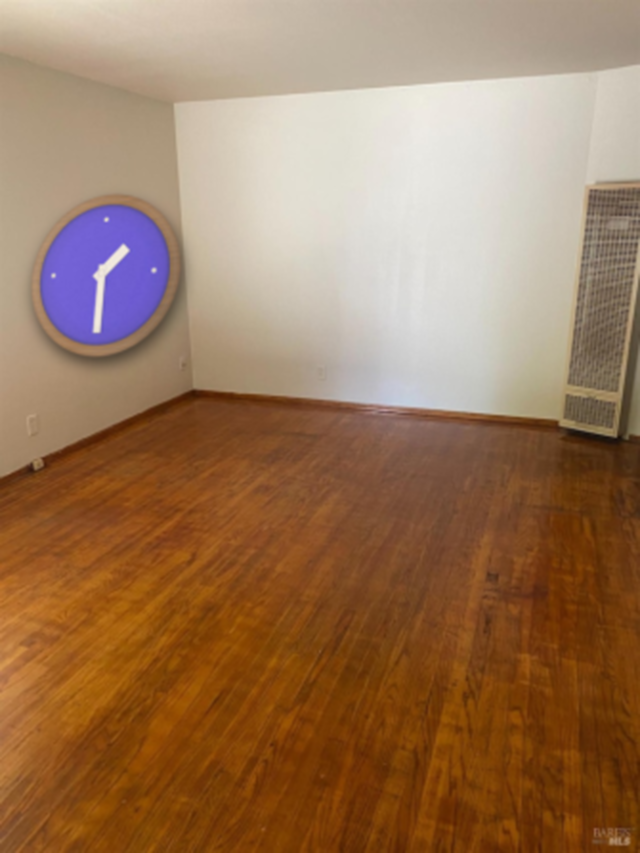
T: 1:30
